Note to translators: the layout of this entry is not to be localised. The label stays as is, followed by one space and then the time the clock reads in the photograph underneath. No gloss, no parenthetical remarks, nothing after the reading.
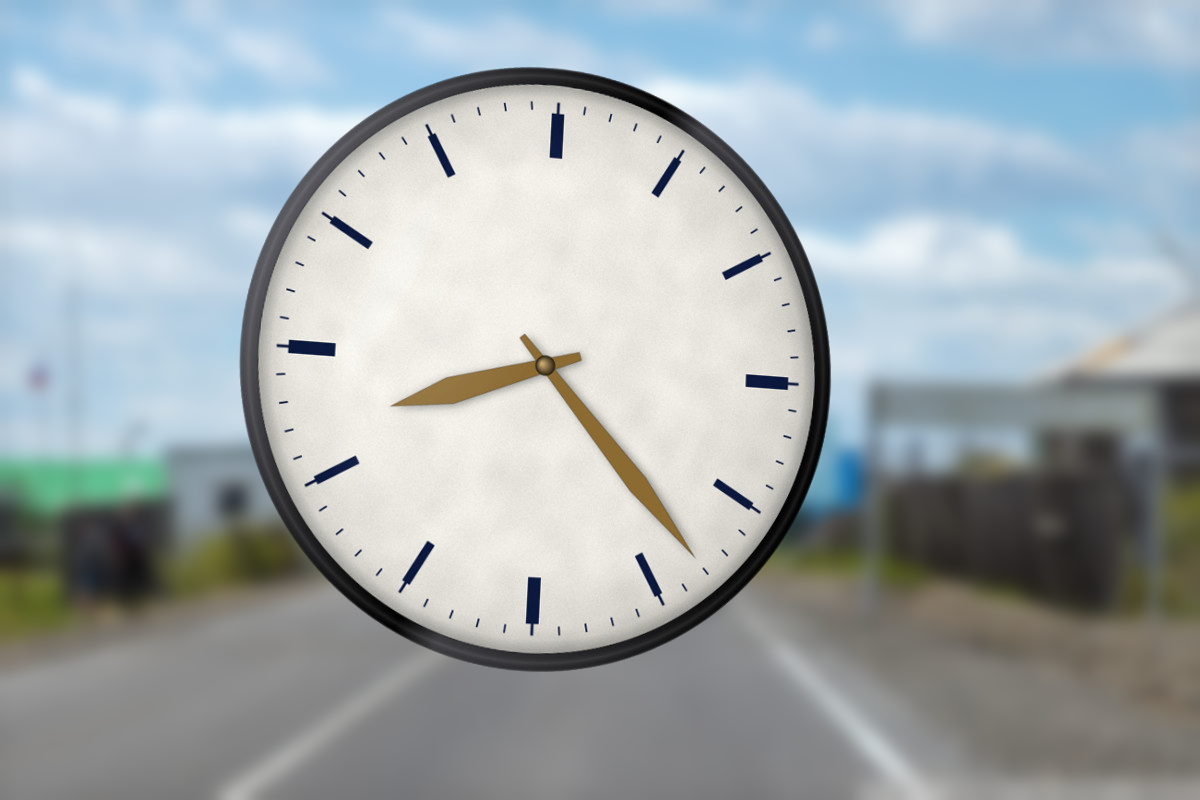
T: 8:23
